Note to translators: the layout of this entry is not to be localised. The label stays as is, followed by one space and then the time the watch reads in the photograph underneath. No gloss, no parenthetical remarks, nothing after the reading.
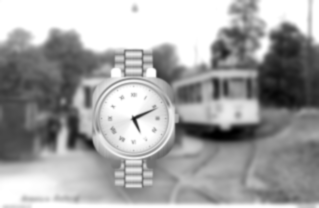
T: 5:11
